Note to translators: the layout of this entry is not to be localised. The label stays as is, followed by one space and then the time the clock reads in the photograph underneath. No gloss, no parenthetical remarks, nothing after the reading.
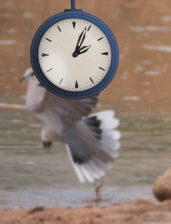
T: 2:04
